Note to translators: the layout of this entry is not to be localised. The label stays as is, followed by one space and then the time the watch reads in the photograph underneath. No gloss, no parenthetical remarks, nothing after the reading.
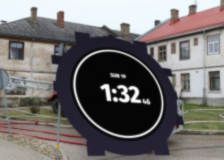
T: 1:32
